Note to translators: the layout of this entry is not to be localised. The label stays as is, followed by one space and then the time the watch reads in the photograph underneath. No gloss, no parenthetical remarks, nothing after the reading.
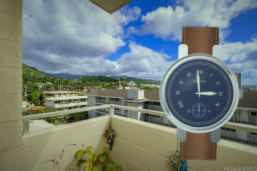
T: 2:59
